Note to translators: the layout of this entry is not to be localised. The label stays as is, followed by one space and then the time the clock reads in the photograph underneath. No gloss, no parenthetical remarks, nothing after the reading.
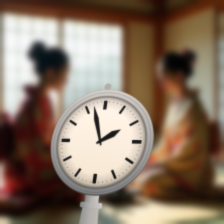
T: 1:57
